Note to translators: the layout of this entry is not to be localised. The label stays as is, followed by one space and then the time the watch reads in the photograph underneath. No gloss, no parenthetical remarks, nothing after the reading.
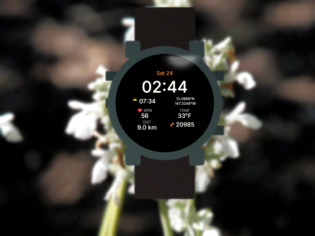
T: 2:44
